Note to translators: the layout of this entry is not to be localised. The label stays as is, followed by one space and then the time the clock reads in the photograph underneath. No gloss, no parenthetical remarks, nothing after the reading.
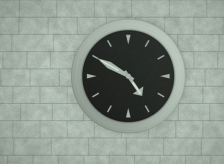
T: 4:50
